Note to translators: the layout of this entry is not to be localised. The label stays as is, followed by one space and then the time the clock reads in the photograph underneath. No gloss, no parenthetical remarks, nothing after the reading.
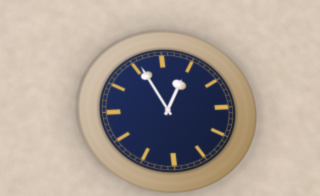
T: 12:56
